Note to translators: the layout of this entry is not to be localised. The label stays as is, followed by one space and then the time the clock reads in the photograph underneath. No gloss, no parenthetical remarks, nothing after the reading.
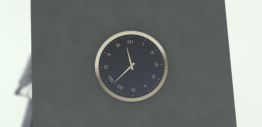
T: 11:38
